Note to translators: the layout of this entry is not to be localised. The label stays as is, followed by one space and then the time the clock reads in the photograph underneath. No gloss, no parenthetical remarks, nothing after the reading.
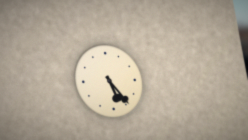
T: 5:24
